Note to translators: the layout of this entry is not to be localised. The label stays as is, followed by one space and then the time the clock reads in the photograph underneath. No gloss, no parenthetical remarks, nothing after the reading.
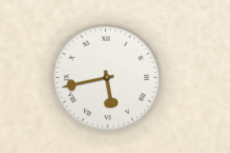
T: 5:43
